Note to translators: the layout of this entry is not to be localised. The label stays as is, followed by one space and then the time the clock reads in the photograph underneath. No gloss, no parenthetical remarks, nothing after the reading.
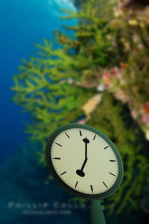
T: 7:02
